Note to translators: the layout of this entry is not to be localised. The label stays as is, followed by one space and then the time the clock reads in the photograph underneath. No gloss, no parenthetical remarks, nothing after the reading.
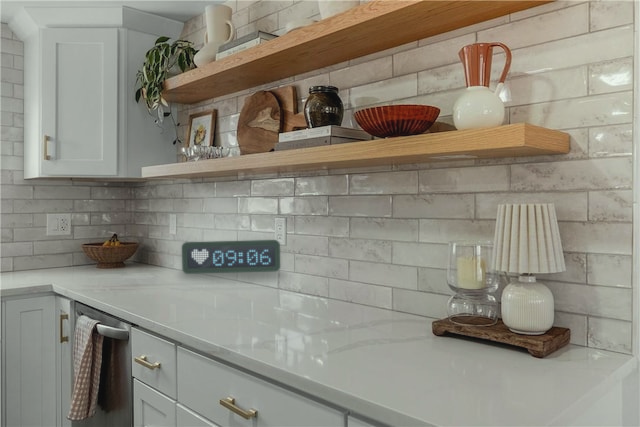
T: 9:06
